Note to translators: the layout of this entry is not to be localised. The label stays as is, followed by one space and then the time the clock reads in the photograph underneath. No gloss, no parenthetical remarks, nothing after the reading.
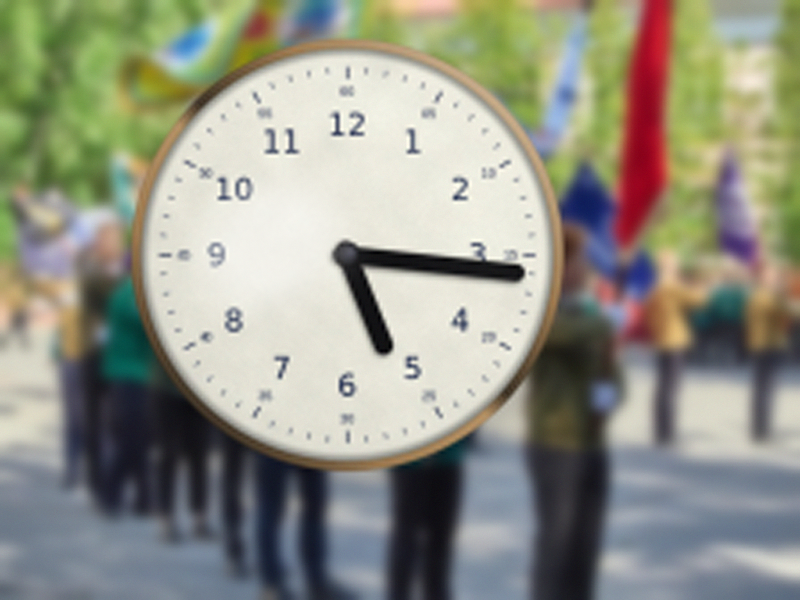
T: 5:16
